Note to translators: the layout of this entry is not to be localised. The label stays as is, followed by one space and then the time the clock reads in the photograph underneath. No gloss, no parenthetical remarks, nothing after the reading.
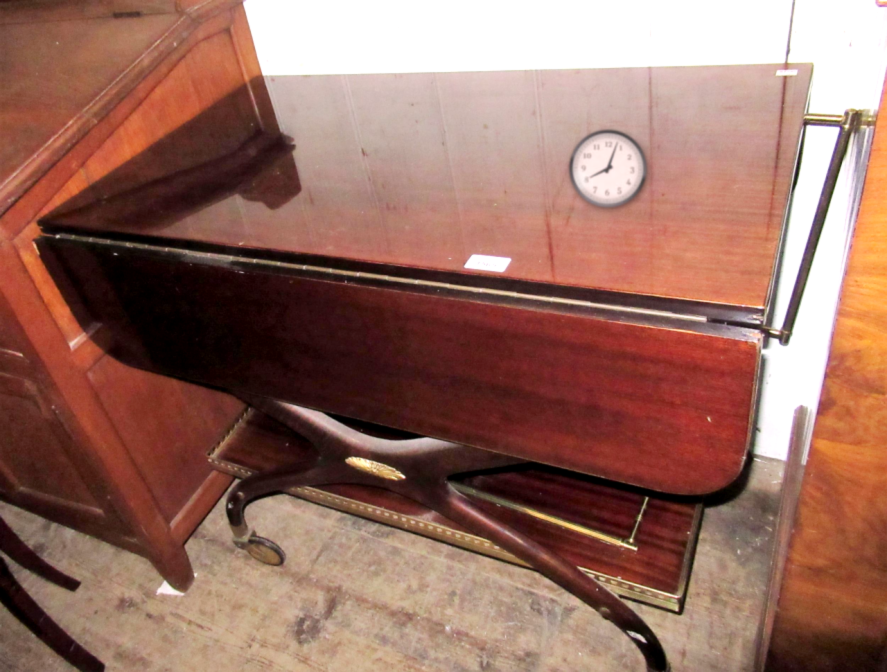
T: 8:03
